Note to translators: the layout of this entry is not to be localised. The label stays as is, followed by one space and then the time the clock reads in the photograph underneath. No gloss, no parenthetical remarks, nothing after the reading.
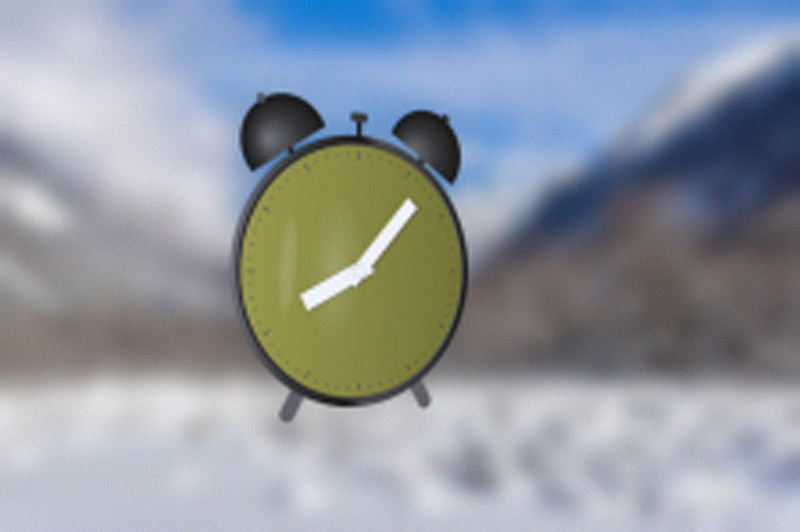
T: 8:07
